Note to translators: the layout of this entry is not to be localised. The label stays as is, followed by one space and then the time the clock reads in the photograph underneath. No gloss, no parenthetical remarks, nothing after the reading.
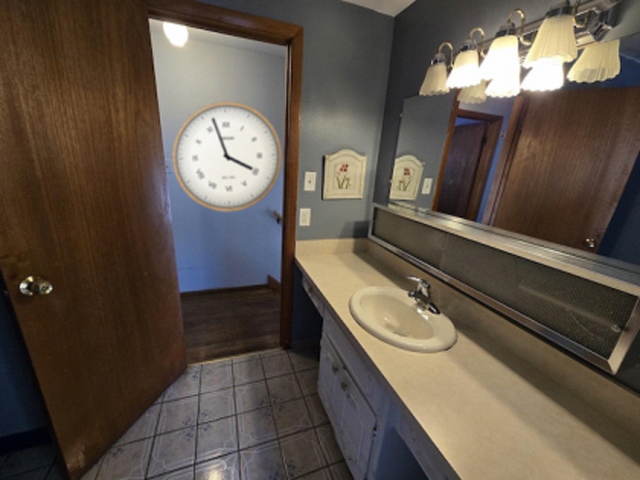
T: 3:57
